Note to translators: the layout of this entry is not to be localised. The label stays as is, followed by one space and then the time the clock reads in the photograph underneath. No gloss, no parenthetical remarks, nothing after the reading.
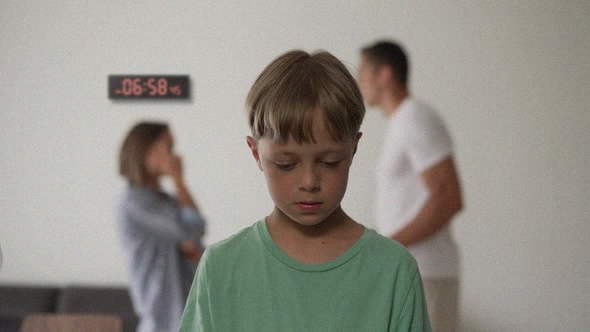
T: 6:58
